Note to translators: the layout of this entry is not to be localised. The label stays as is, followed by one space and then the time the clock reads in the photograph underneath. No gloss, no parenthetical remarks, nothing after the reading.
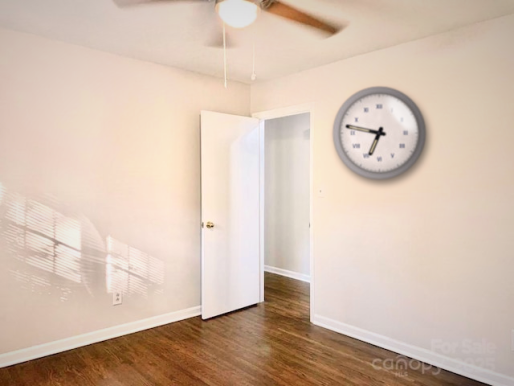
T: 6:47
